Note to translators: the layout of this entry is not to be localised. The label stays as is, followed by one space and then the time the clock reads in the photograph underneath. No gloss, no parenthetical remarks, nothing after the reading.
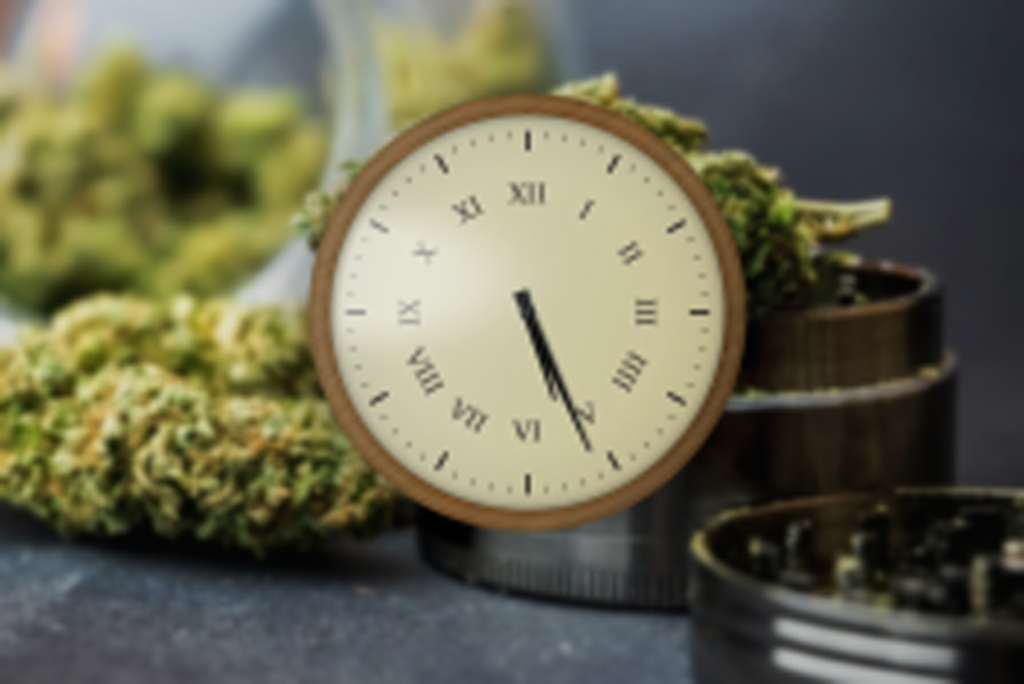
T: 5:26
